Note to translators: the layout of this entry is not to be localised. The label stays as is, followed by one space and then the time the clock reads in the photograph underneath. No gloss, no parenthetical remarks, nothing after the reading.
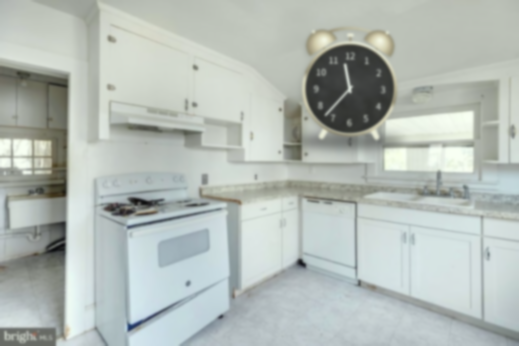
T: 11:37
